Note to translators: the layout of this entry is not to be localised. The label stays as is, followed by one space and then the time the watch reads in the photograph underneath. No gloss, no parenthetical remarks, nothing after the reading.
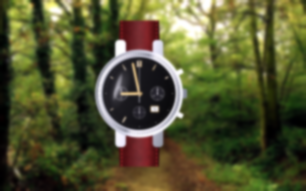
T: 8:58
